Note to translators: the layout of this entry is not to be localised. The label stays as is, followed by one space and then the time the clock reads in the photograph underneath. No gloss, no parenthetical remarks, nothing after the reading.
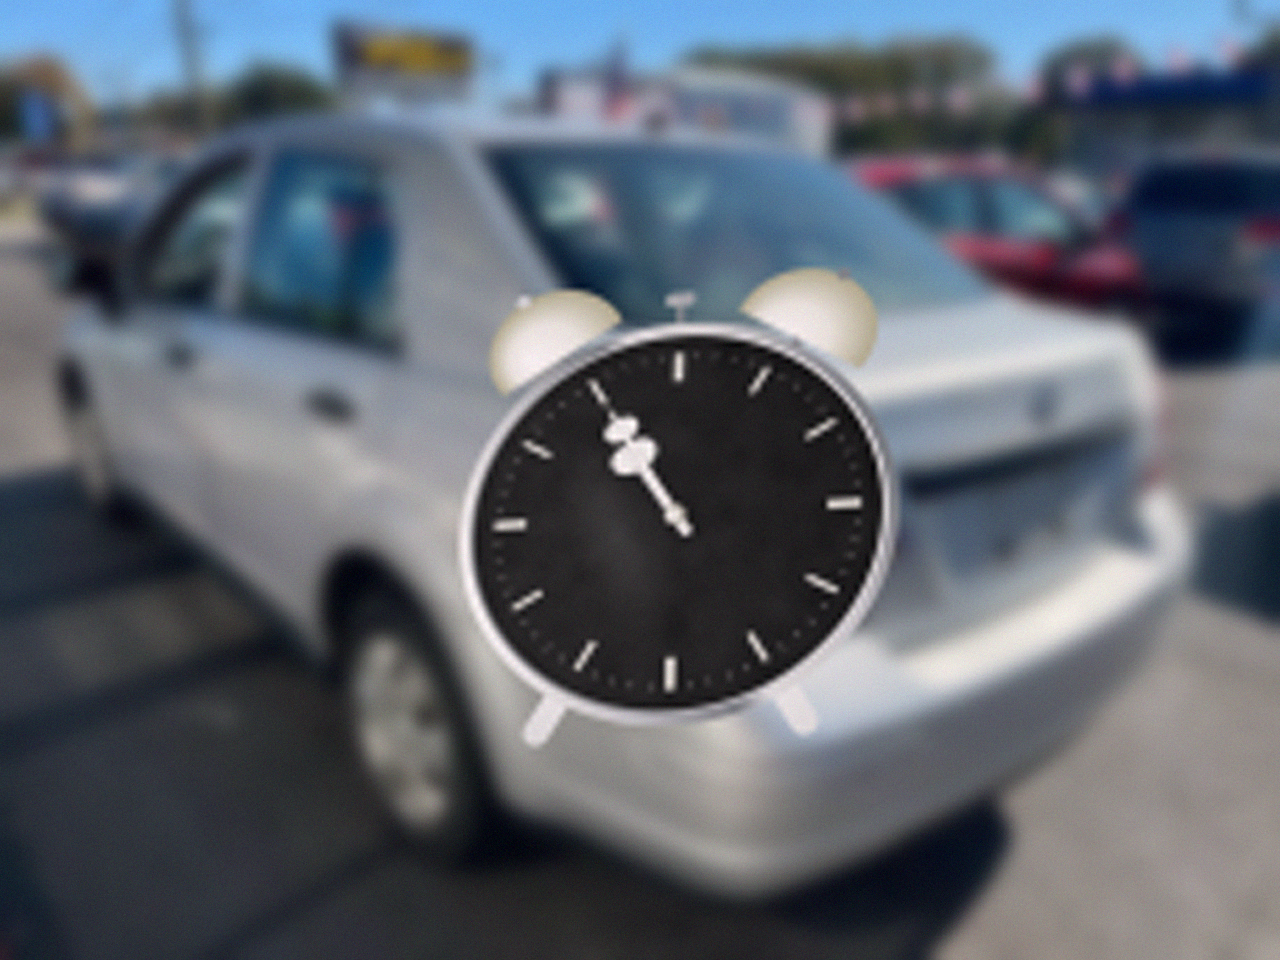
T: 10:55
